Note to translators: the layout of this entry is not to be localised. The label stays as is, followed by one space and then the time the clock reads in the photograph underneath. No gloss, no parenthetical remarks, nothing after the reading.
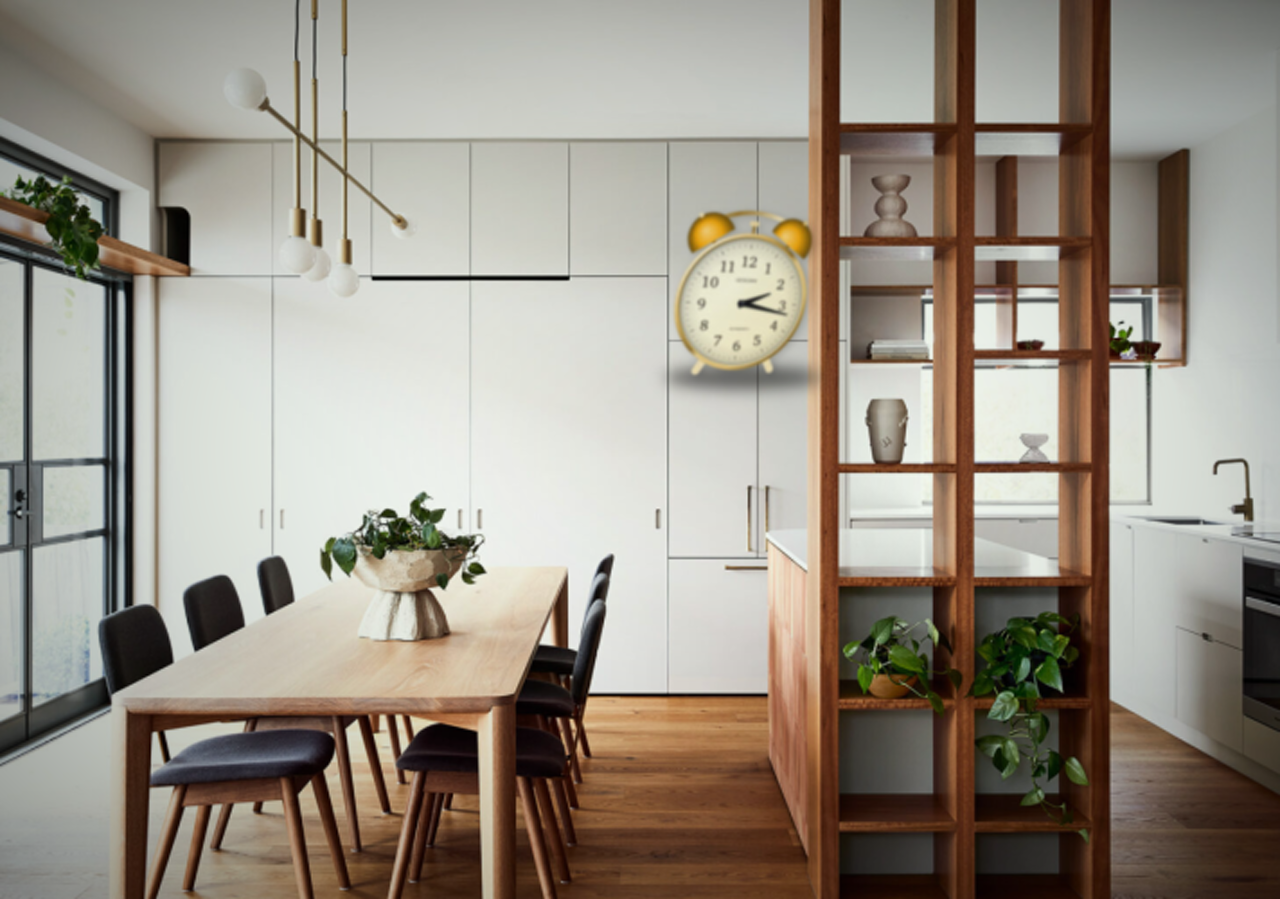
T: 2:17
